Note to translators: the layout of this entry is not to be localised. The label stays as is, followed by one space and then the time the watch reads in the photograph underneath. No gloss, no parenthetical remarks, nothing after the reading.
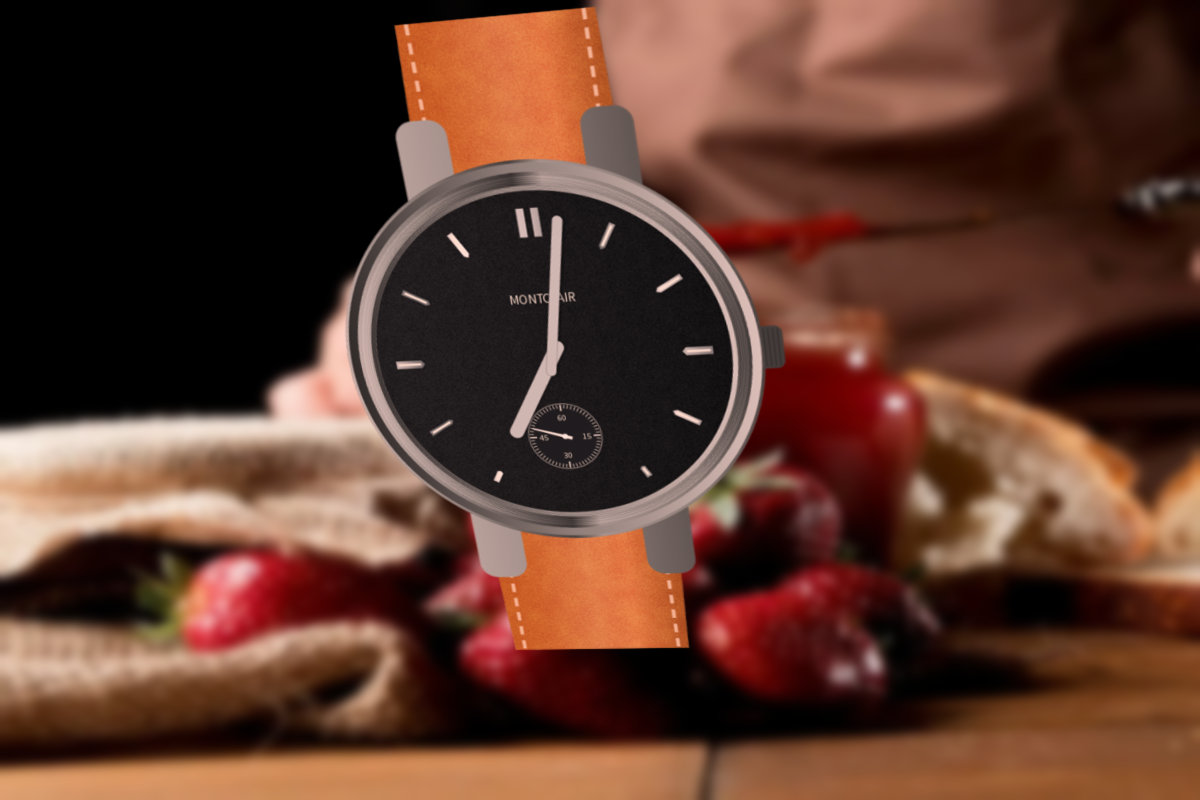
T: 7:01:48
